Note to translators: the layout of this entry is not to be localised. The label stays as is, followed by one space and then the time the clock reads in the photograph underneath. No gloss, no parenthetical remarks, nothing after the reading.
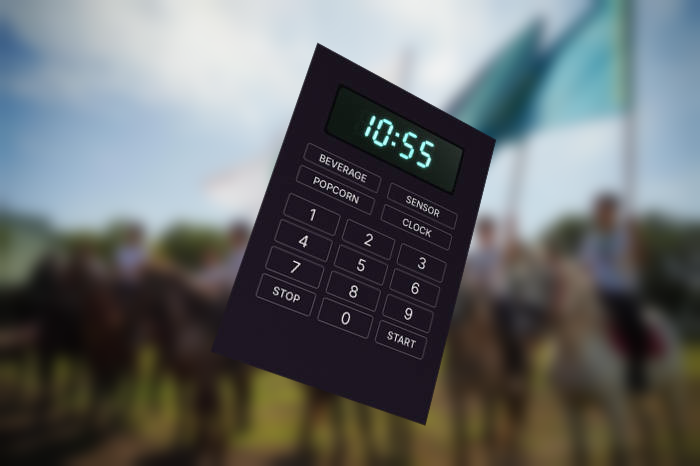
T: 10:55
